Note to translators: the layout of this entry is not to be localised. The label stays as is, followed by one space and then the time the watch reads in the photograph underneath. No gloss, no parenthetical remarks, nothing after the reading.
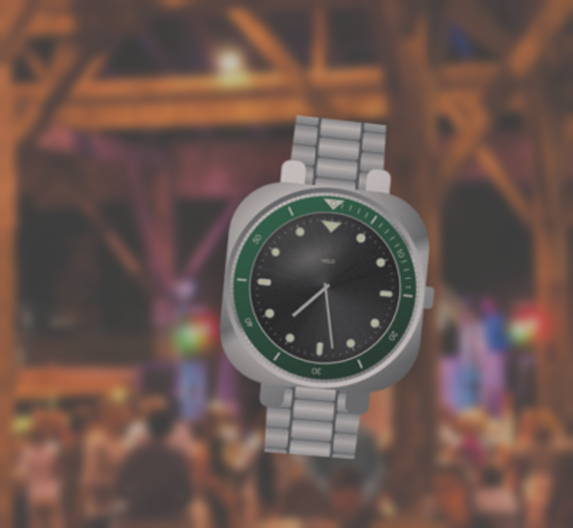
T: 7:28
